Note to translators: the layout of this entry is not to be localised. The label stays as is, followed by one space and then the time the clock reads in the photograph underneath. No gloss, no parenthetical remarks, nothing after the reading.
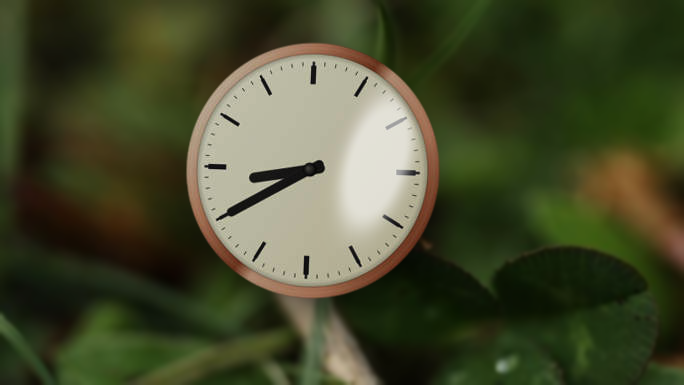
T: 8:40
